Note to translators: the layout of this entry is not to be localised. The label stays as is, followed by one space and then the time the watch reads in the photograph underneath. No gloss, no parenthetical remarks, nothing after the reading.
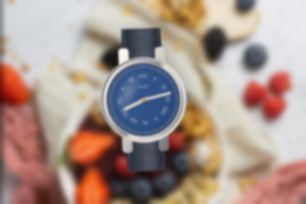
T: 8:13
